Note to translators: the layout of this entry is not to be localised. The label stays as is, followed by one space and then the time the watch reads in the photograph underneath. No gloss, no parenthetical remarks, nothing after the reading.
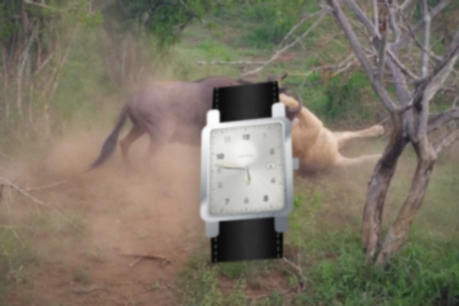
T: 5:47
